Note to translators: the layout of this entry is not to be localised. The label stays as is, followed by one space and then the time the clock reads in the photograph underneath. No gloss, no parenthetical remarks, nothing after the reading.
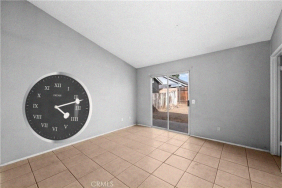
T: 4:12
